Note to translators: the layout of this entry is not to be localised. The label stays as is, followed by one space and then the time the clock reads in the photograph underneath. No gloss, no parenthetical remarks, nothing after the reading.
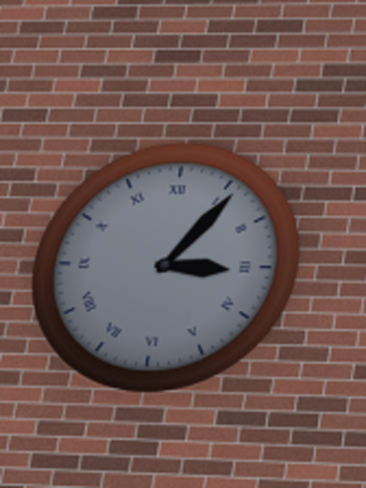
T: 3:06
